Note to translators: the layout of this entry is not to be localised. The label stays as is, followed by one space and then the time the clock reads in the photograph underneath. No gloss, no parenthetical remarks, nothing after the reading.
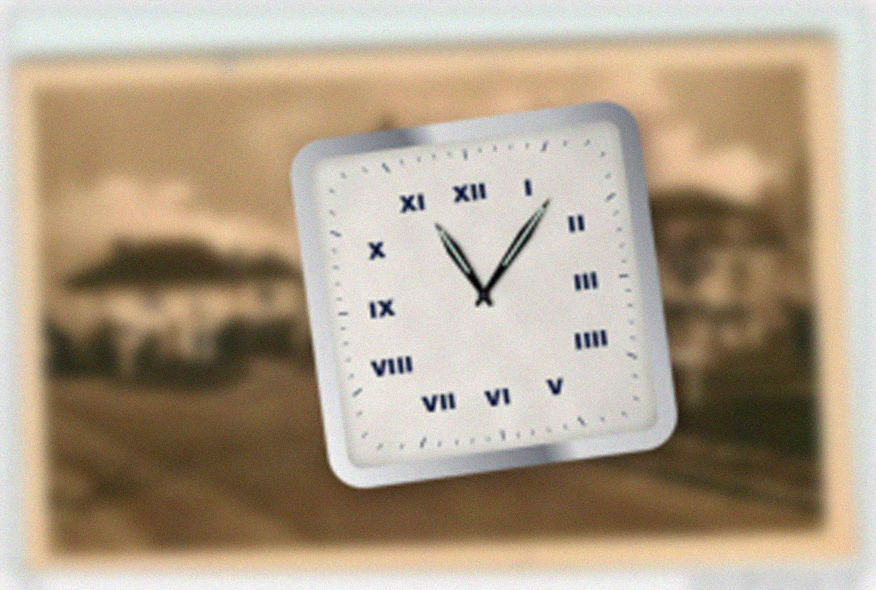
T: 11:07
